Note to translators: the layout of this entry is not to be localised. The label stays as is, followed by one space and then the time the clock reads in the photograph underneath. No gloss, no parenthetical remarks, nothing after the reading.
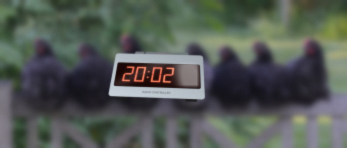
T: 20:02
